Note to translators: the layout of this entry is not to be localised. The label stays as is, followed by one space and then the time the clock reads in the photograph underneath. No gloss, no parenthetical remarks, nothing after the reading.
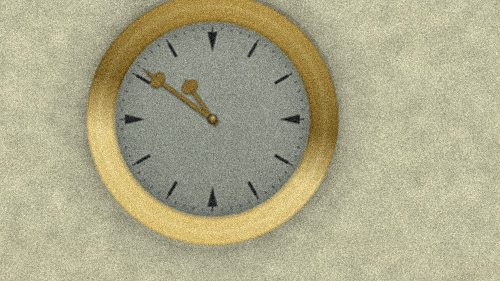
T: 10:51
